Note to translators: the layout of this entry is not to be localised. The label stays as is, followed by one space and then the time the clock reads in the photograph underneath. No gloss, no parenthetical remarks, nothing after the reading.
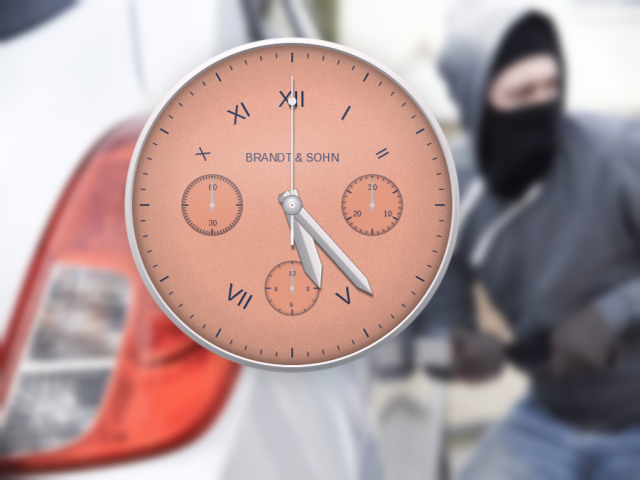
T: 5:23
